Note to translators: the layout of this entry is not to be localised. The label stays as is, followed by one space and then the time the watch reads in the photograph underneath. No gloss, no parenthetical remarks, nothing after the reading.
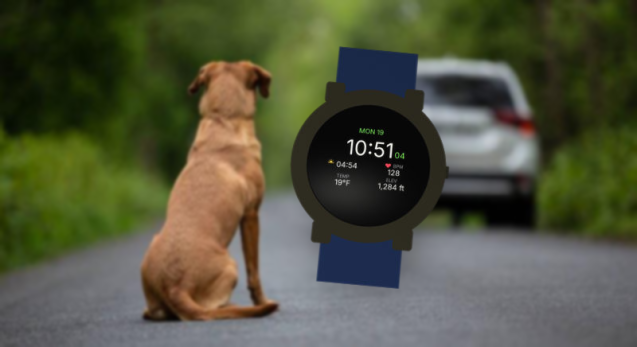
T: 10:51:04
